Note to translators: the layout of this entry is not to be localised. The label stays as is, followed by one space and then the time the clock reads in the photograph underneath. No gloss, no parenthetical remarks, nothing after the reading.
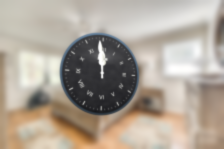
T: 11:59
